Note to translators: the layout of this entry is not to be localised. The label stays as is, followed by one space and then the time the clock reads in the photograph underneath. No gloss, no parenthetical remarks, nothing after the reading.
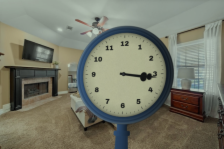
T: 3:16
